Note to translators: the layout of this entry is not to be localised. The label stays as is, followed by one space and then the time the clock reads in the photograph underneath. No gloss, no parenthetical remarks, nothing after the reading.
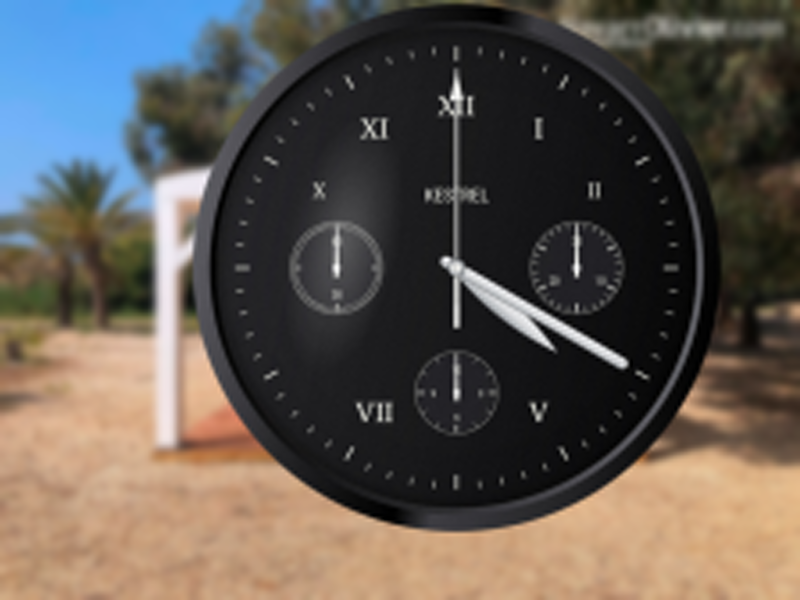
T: 4:20
